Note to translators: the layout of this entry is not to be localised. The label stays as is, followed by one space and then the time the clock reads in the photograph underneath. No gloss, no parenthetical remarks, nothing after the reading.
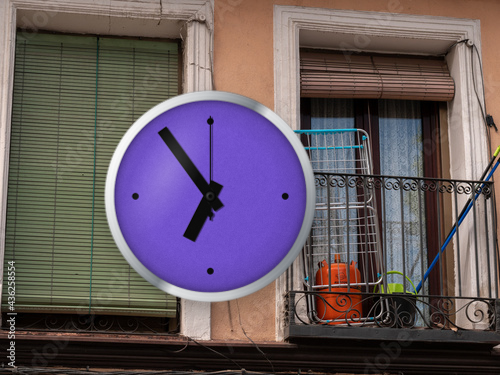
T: 6:54:00
